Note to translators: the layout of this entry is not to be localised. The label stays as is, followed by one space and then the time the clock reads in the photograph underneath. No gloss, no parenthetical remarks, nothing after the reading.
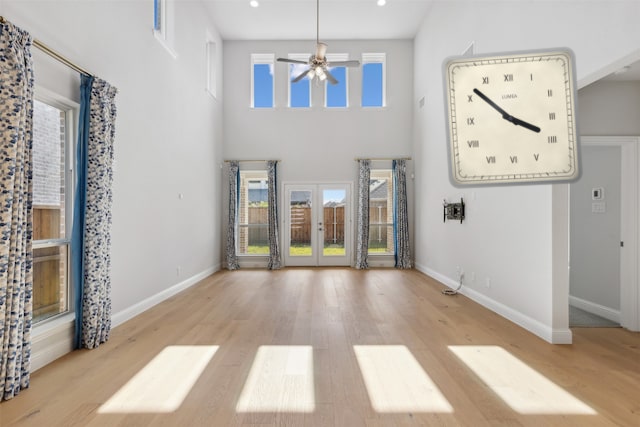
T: 3:52
